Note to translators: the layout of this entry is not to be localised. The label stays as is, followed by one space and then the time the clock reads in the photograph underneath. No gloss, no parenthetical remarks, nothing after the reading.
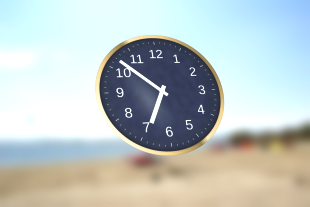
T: 6:52
